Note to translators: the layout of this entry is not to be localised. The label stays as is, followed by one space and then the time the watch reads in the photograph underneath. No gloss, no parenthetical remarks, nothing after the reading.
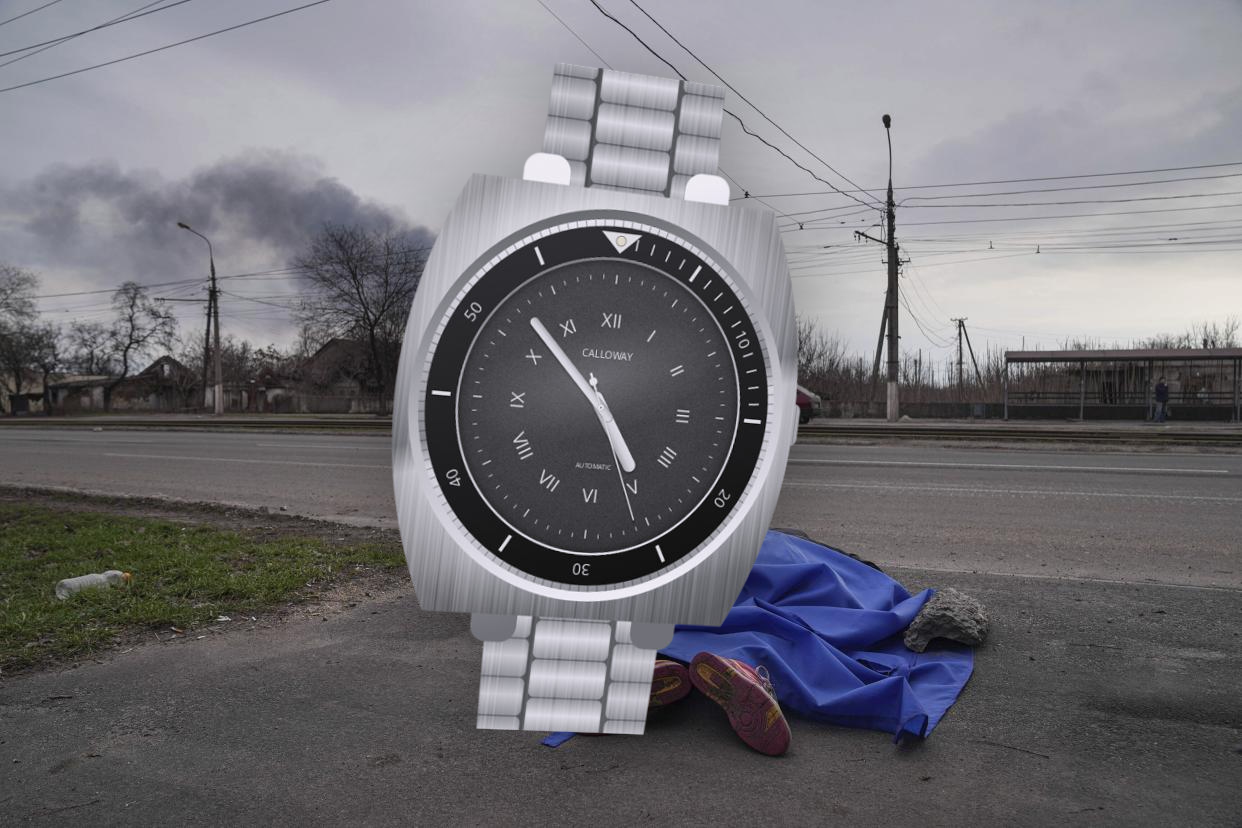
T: 4:52:26
